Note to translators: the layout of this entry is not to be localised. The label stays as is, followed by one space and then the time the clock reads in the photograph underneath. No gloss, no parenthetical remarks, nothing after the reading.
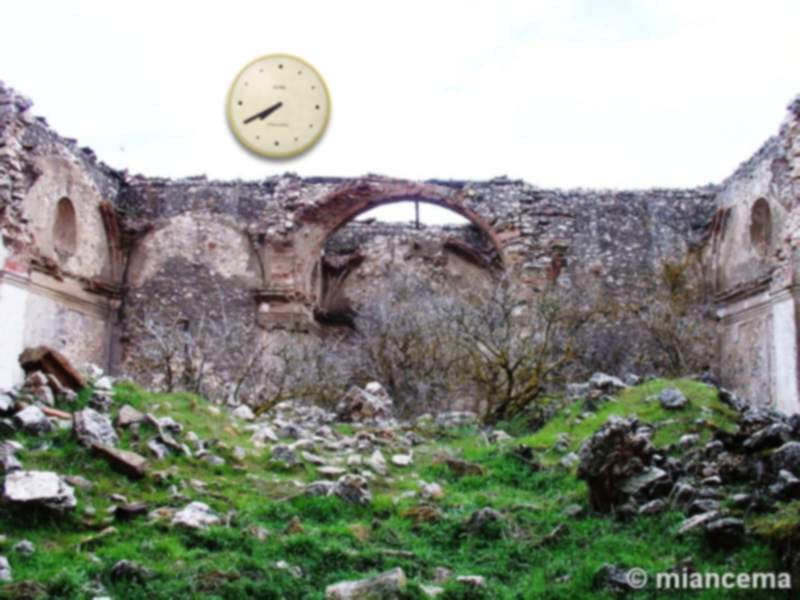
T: 7:40
